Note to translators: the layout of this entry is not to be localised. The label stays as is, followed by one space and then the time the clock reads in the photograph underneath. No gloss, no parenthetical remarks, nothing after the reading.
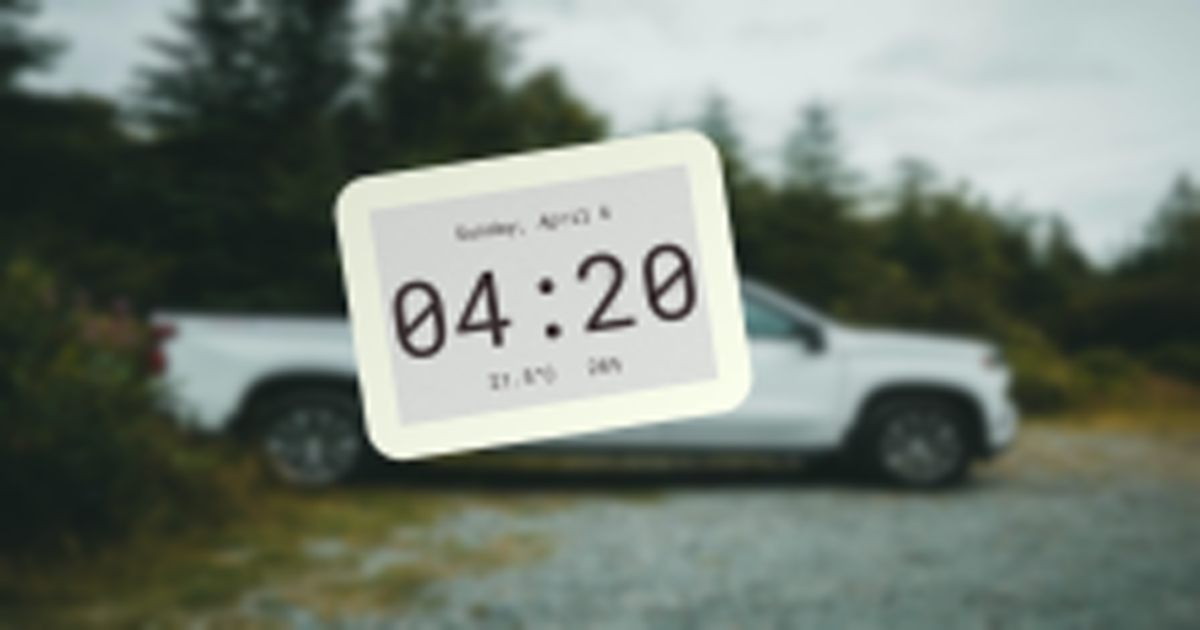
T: 4:20
